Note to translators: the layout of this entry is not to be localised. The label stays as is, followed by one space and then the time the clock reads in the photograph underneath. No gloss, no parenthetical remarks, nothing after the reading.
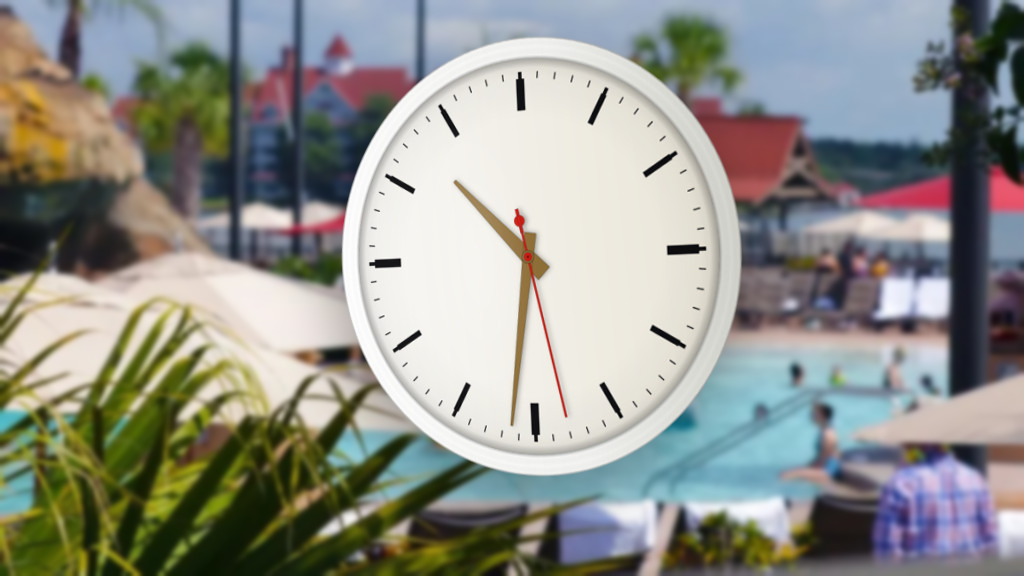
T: 10:31:28
